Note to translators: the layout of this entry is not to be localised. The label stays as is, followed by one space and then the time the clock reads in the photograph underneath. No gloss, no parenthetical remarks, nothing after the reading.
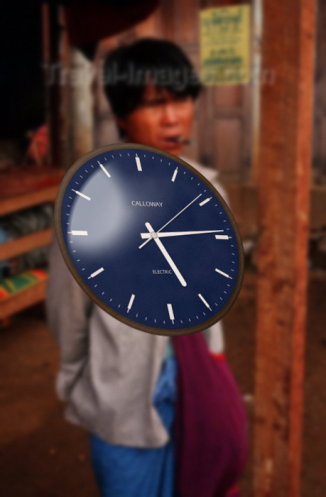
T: 5:14:09
